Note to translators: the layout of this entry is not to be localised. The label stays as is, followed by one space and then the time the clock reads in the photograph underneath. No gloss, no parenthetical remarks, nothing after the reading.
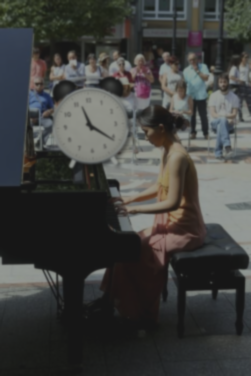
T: 11:21
